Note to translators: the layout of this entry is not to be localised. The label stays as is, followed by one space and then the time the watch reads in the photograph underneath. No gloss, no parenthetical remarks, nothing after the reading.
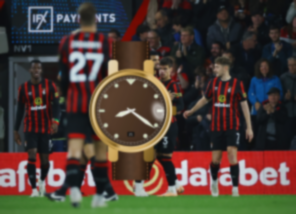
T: 8:21
